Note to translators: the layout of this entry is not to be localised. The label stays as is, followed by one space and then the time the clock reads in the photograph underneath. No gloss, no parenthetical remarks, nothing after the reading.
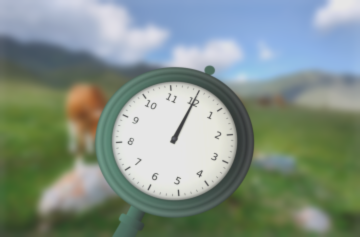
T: 12:00
